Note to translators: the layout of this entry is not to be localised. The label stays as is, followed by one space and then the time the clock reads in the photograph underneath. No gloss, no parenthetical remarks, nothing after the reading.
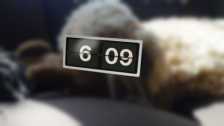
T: 6:09
